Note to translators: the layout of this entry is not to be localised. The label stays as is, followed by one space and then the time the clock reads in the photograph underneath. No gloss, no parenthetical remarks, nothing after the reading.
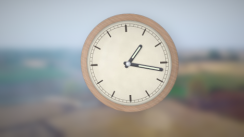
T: 1:17
